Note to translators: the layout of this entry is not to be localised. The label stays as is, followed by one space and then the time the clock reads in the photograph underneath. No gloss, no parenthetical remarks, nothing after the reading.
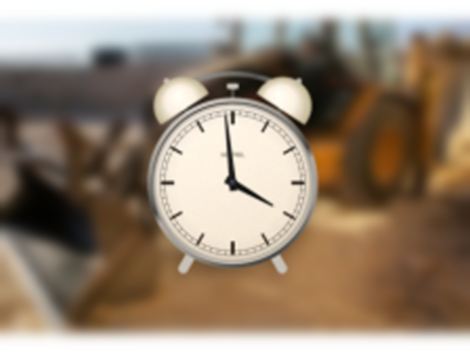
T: 3:59
